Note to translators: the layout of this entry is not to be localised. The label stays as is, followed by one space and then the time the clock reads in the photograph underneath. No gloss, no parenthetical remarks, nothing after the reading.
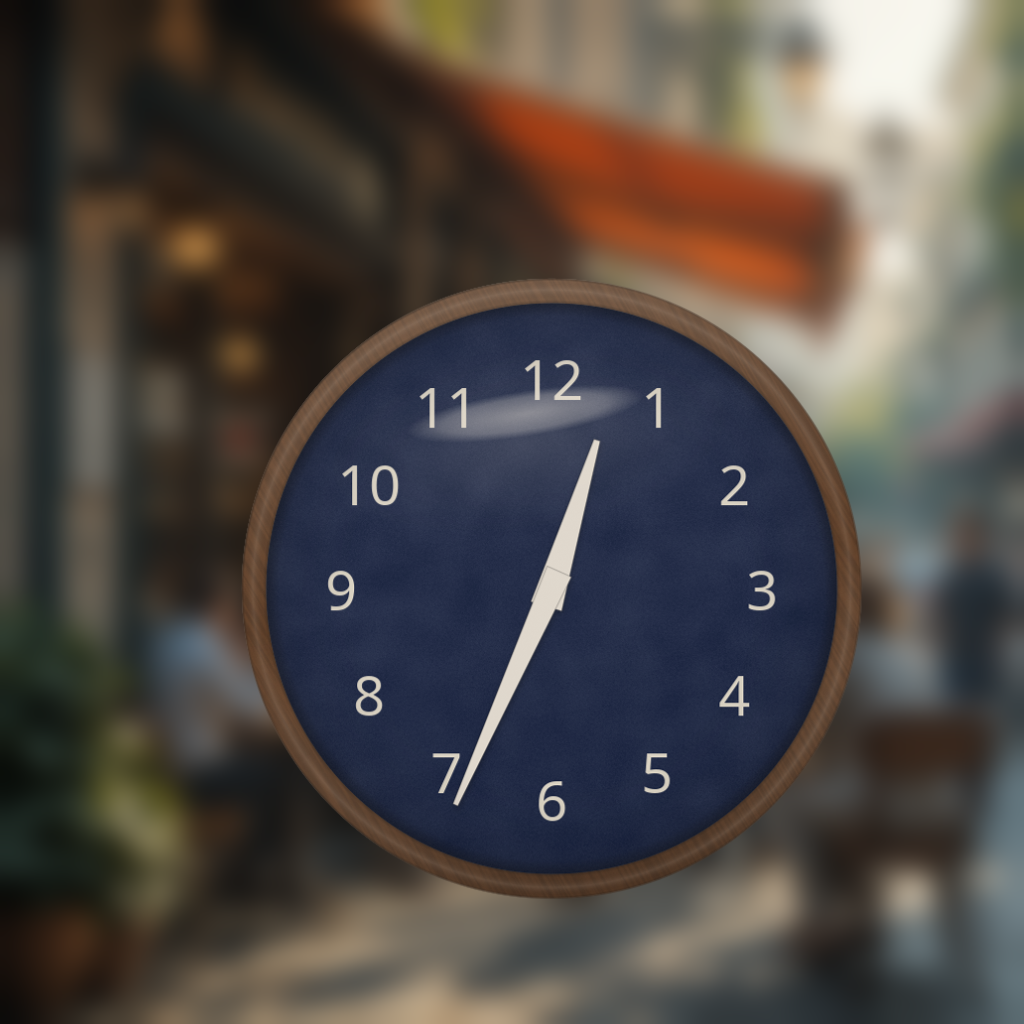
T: 12:34
